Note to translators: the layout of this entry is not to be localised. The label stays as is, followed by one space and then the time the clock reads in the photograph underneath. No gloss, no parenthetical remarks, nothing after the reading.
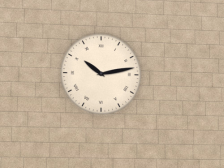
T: 10:13
